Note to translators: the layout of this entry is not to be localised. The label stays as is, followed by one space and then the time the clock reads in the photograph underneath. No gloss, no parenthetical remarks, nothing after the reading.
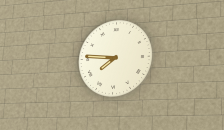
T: 7:46
